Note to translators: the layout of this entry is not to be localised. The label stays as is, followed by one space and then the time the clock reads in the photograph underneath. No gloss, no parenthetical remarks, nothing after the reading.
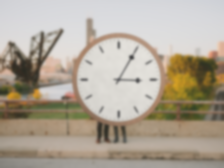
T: 3:05
